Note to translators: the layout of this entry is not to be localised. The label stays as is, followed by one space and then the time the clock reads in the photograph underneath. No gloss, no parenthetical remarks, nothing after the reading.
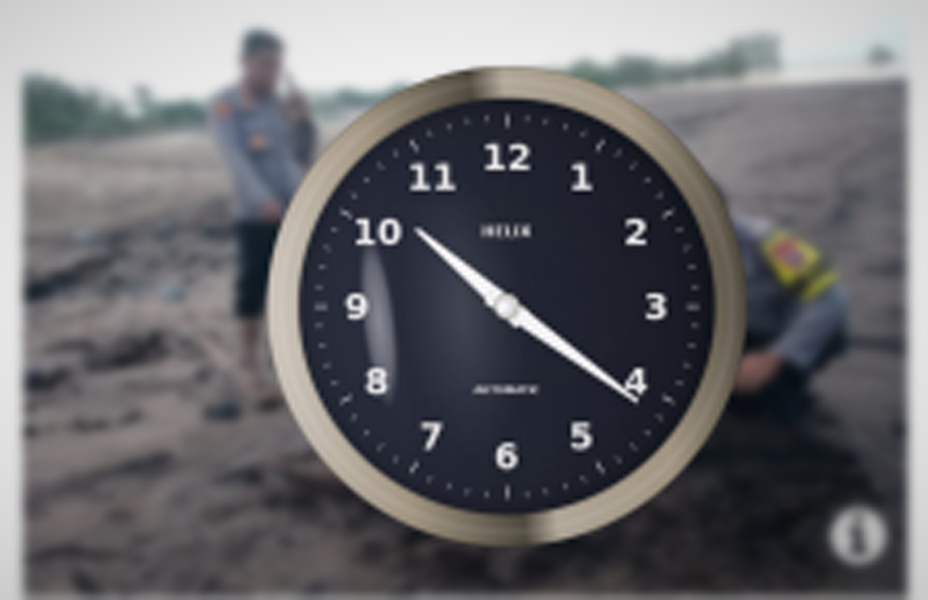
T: 10:21
